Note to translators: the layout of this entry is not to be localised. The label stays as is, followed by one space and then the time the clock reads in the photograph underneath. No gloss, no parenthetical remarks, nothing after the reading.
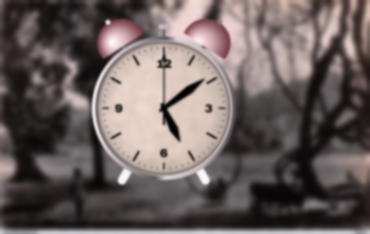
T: 5:09:00
